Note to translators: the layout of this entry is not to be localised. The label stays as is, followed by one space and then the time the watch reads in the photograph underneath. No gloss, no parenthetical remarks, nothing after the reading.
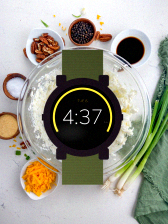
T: 4:37
